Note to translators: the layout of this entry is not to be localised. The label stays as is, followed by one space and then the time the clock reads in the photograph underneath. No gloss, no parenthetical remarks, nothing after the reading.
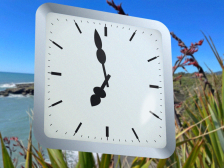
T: 6:58
